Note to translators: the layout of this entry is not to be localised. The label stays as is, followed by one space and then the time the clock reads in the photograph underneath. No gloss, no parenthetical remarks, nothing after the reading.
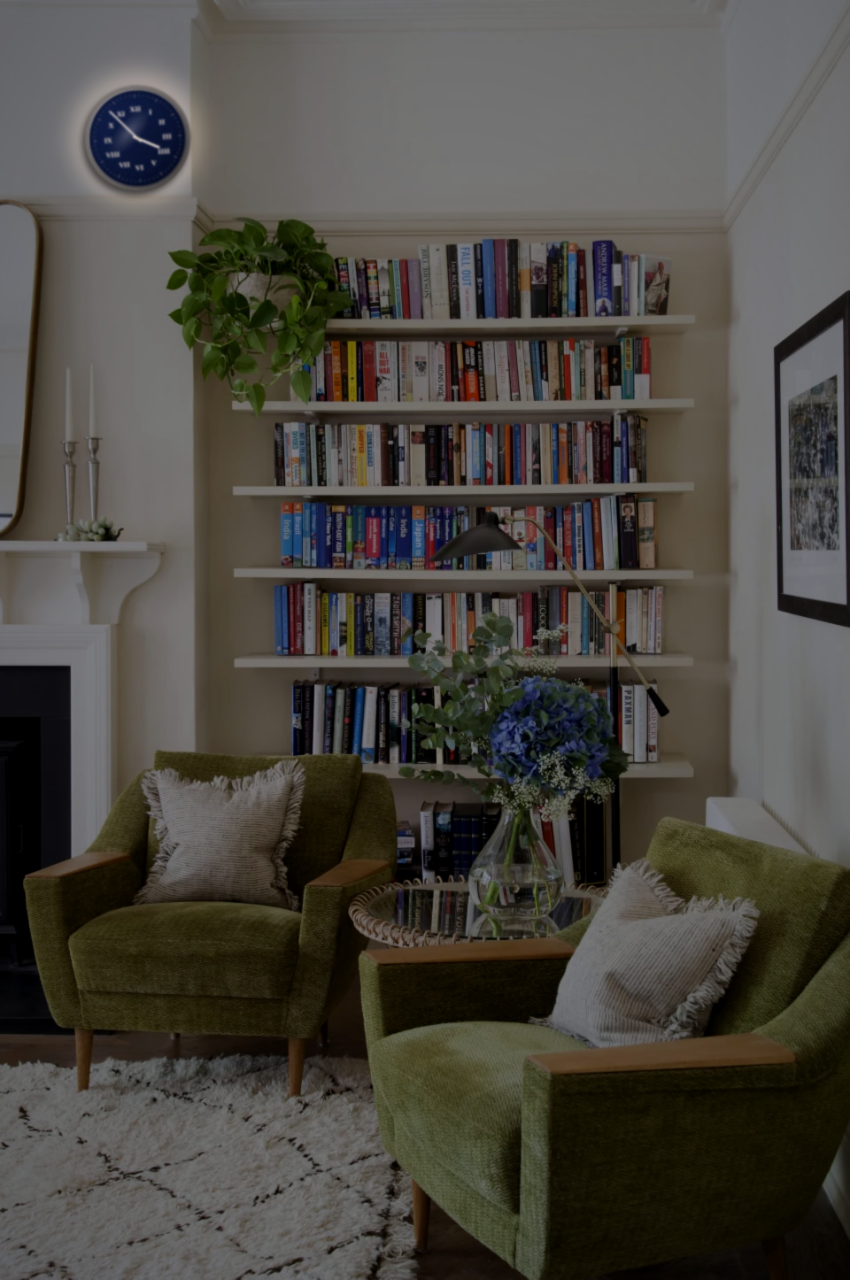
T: 3:53
